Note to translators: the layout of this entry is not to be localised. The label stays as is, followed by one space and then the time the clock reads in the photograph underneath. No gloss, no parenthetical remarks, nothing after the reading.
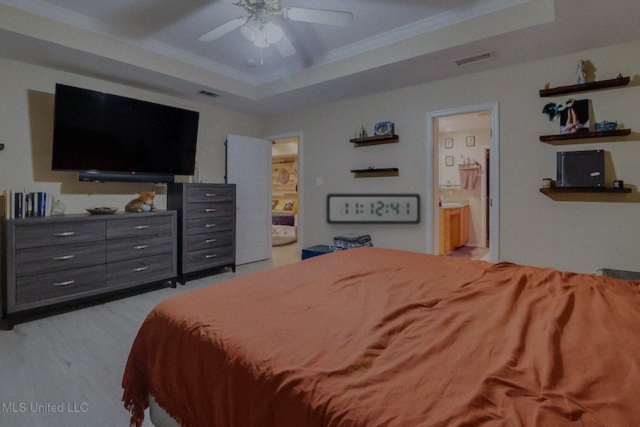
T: 11:12:41
